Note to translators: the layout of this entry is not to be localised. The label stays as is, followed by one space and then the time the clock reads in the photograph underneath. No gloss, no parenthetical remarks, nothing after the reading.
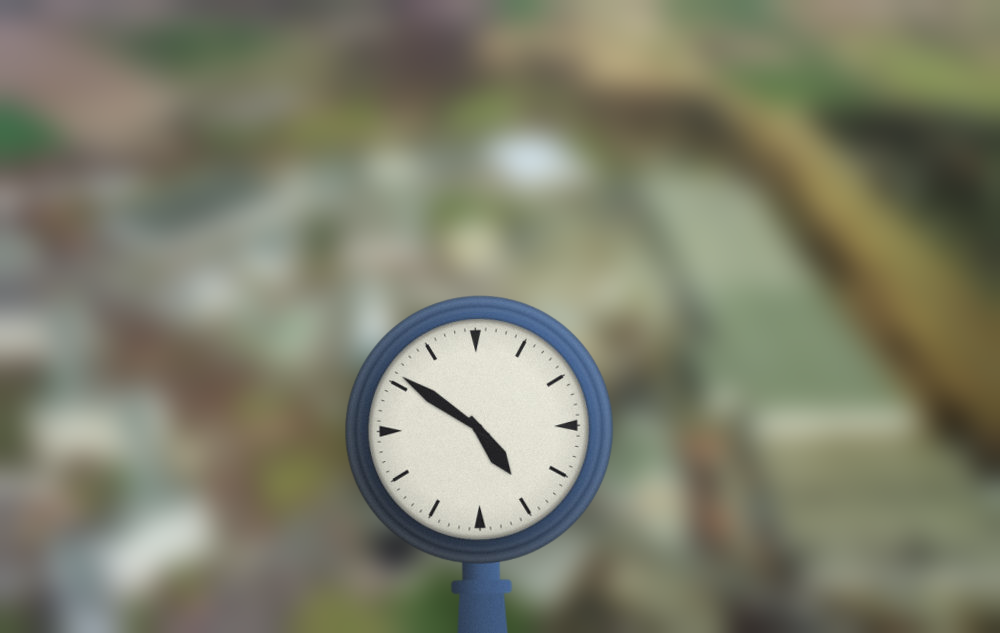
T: 4:51
